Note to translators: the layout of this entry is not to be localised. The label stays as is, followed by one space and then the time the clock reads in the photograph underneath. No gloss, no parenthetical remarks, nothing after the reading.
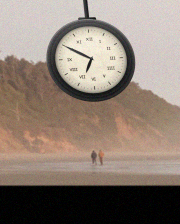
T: 6:50
